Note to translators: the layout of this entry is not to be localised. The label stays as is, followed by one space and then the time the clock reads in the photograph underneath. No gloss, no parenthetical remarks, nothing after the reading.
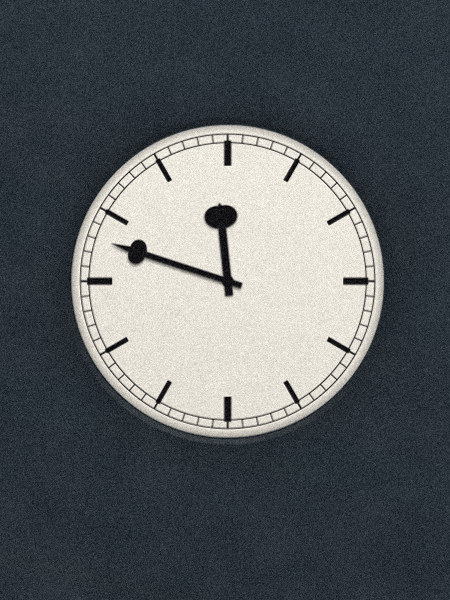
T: 11:48
